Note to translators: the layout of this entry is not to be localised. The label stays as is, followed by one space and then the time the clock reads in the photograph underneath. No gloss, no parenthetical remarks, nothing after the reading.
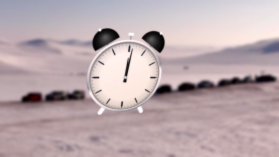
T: 12:01
